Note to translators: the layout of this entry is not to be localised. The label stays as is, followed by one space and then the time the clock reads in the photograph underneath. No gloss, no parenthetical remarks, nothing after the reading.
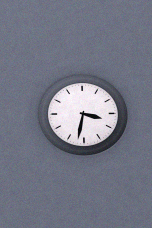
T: 3:32
